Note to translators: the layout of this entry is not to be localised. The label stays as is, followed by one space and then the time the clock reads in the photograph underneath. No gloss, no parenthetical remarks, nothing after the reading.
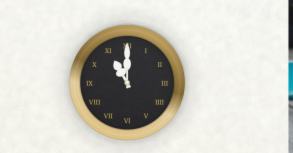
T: 11:00
